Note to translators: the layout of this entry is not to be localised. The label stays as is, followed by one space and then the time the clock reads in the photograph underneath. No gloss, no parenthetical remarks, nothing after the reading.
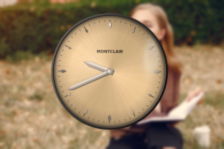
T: 9:41
